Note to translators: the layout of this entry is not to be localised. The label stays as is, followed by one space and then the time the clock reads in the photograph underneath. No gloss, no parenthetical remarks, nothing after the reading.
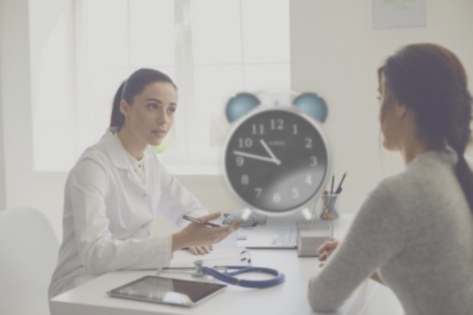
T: 10:47
